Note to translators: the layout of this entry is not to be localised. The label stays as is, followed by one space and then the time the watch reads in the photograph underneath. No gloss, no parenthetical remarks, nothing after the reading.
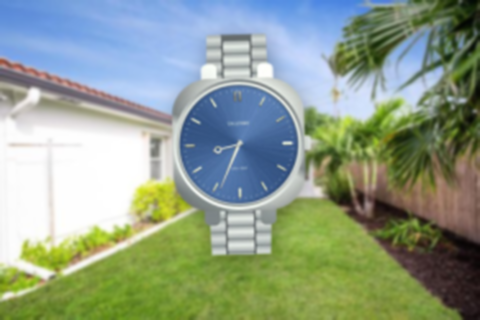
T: 8:34
